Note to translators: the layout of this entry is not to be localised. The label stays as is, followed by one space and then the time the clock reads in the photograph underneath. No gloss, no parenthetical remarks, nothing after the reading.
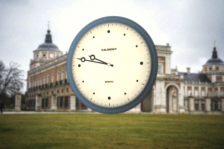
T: 9:47
